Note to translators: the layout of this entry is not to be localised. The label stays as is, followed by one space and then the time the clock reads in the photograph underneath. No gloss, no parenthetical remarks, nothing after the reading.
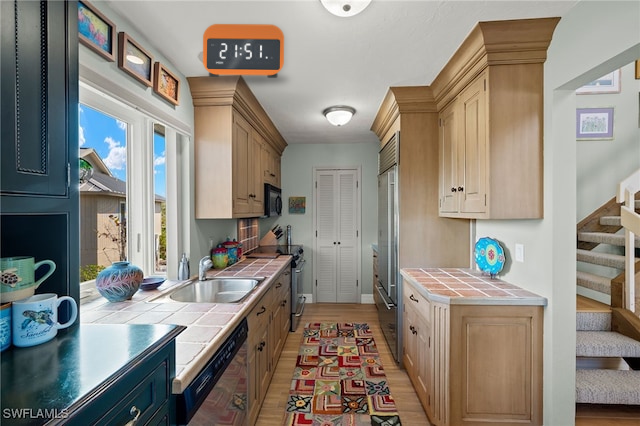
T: 21:51
